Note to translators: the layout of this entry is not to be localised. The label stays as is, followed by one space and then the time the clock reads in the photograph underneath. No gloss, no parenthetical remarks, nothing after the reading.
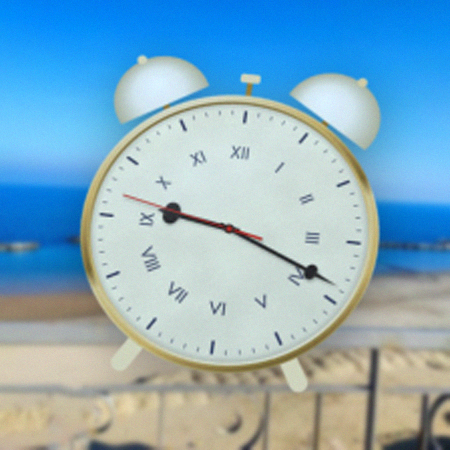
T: 9:18:47
